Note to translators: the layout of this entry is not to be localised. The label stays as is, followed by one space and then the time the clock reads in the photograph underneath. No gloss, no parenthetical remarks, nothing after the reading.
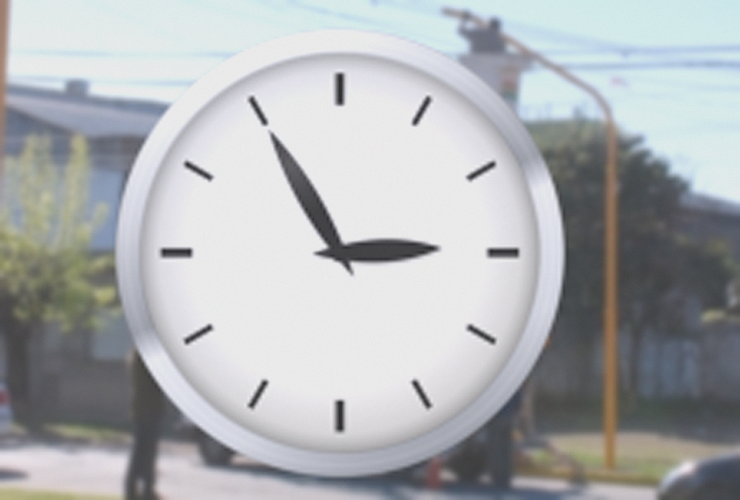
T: 2:55
